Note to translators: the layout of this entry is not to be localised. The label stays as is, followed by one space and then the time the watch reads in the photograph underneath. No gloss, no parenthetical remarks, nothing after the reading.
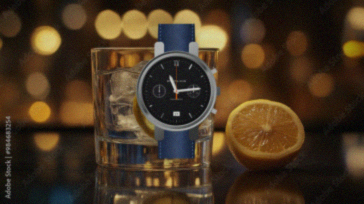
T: 11:14
